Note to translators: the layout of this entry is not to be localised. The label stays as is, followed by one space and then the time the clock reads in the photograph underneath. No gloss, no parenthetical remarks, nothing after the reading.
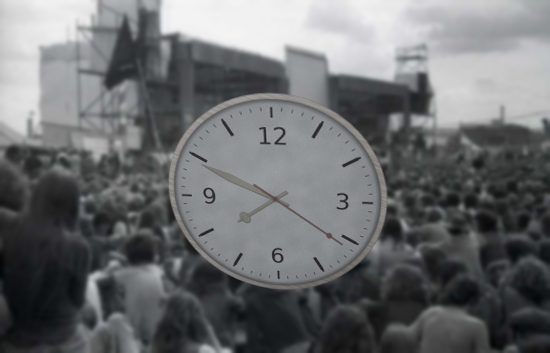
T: 7:49:21
